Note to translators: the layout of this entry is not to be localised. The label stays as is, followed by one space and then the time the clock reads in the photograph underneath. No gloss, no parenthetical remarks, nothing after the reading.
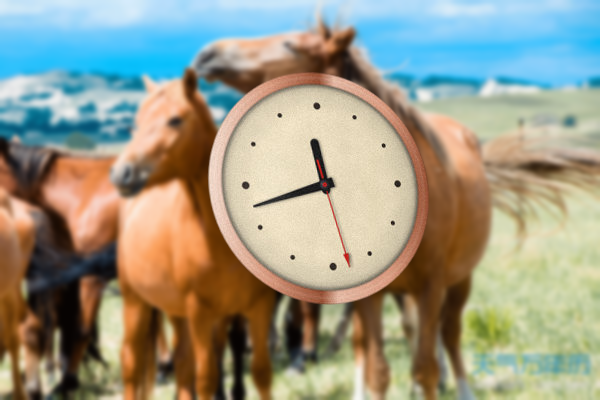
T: 11:42:28
